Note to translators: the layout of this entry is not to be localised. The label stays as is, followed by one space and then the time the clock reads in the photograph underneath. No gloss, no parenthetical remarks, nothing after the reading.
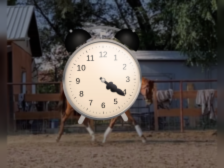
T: 4:21
